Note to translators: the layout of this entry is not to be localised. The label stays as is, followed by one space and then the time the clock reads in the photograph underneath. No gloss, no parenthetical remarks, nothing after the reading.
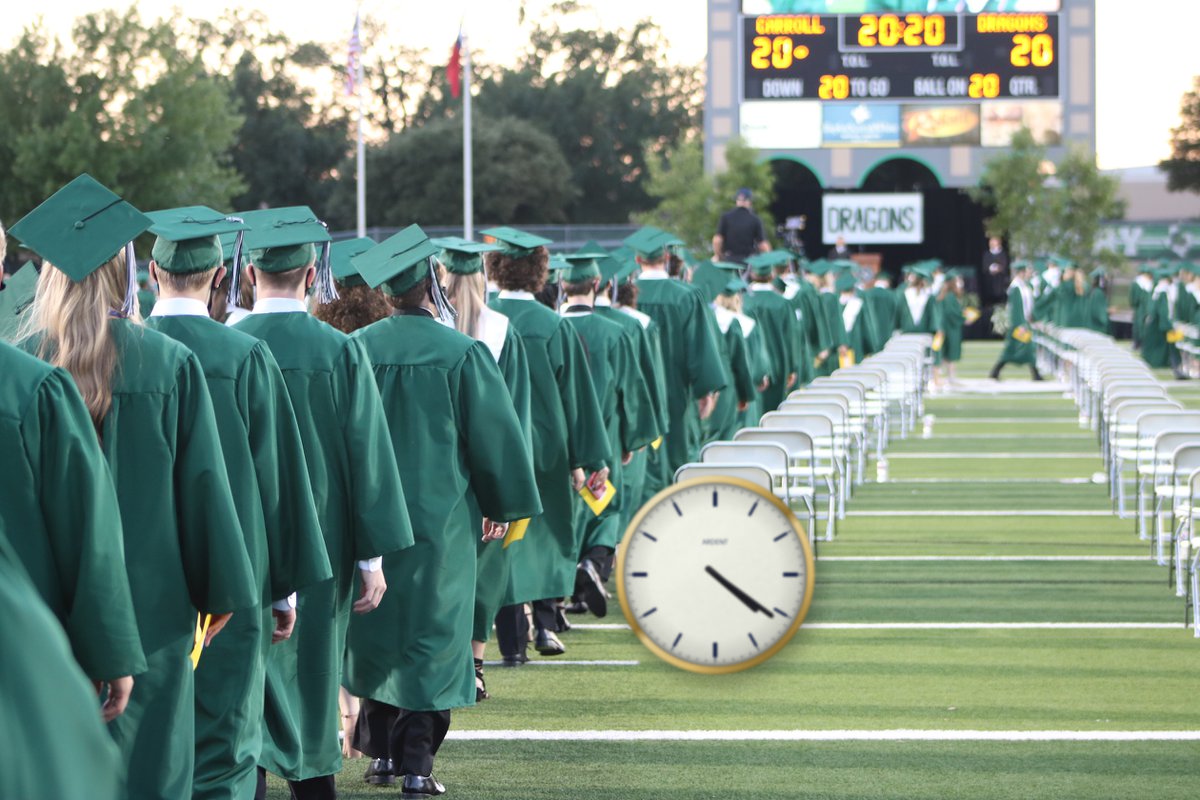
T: 4:21
